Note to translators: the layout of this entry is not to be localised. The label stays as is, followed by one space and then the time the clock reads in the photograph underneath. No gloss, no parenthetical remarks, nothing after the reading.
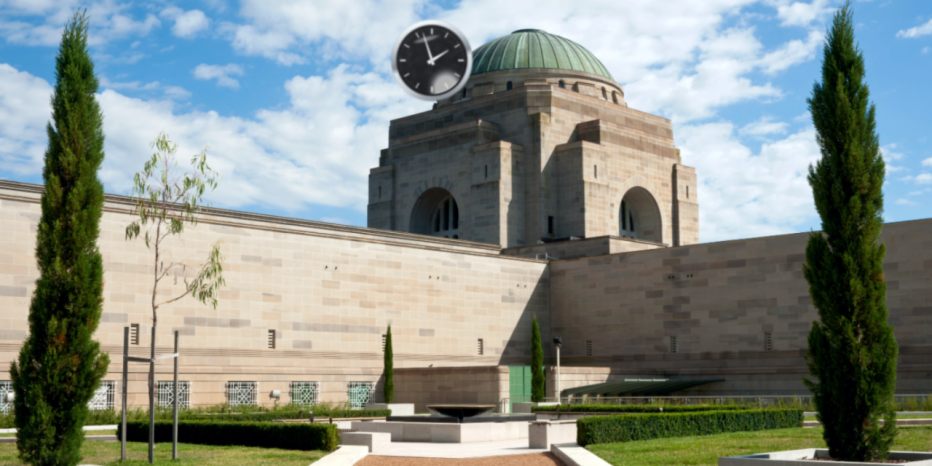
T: 1:57
